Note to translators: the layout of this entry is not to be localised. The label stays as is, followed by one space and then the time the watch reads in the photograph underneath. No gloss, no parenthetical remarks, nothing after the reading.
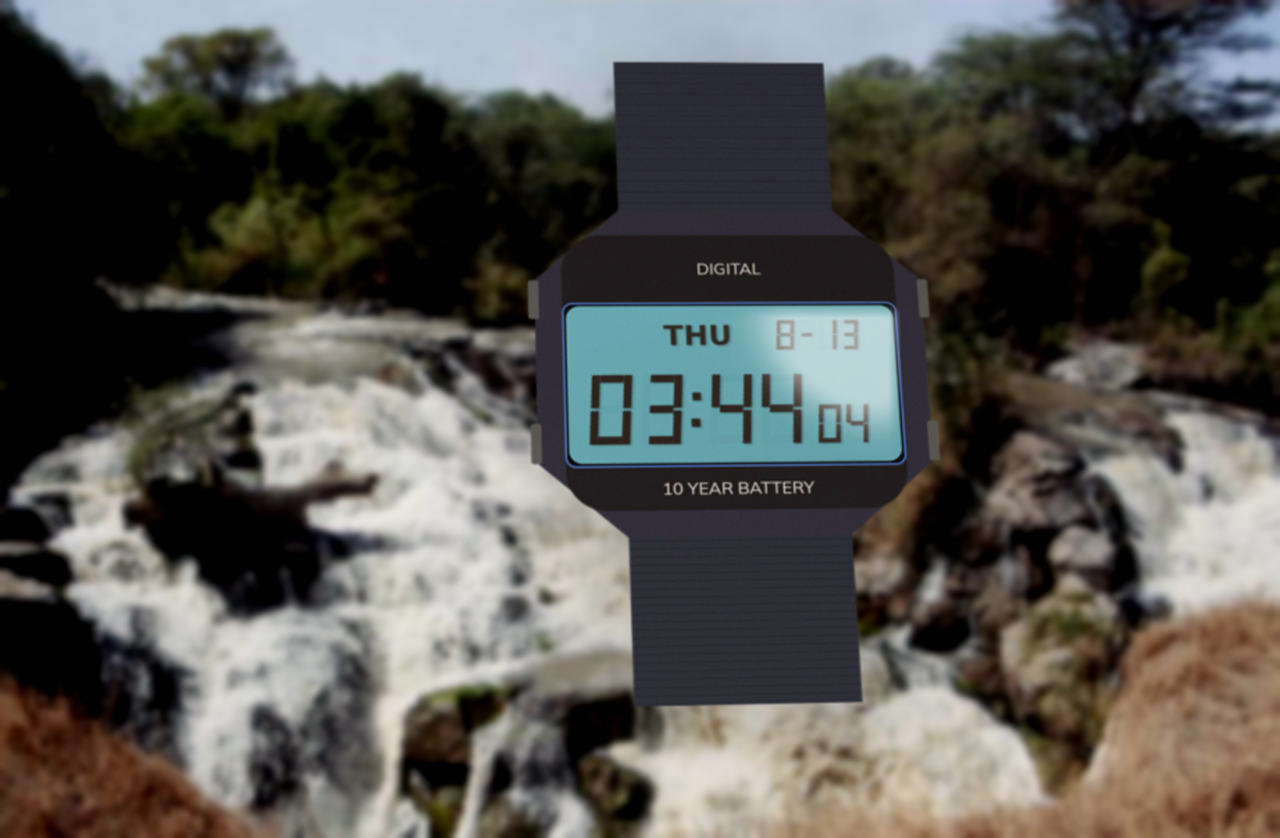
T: 3:44:04
